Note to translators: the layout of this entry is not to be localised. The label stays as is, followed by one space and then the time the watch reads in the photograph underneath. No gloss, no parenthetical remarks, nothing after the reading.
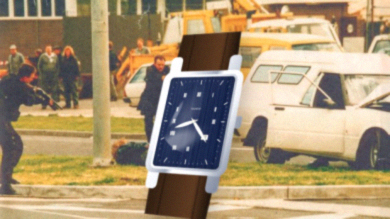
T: 8:23
